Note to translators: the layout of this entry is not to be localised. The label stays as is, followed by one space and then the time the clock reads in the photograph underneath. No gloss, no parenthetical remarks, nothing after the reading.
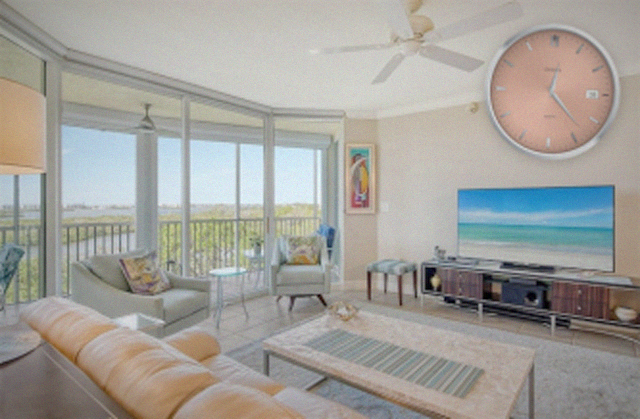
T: 12:23
